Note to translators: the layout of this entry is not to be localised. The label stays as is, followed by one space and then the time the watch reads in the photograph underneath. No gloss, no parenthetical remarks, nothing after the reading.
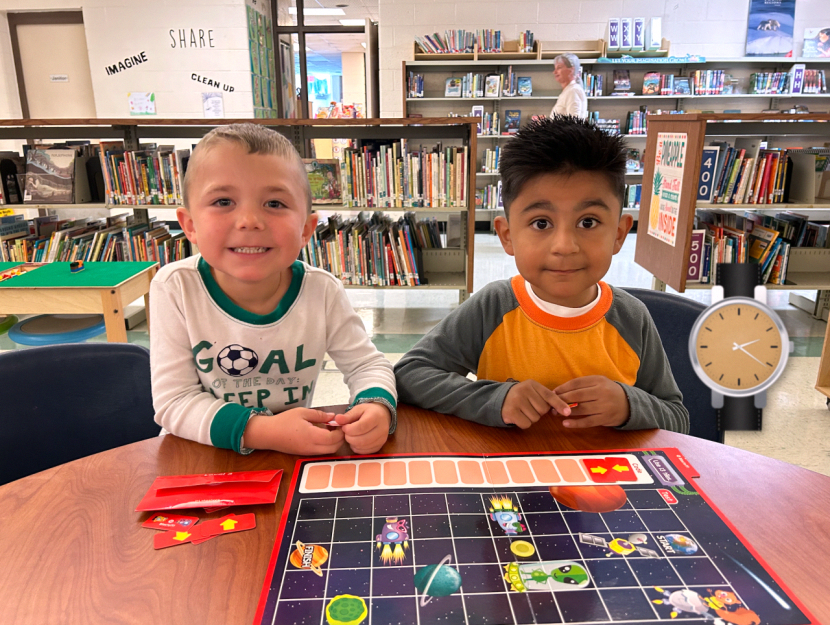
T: 2:21
